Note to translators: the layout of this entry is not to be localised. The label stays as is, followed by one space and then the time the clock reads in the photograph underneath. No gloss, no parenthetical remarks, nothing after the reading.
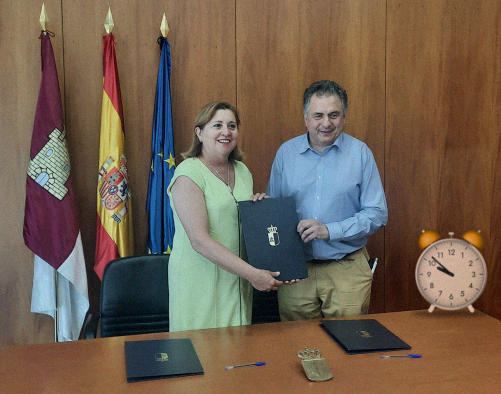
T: 9:52
